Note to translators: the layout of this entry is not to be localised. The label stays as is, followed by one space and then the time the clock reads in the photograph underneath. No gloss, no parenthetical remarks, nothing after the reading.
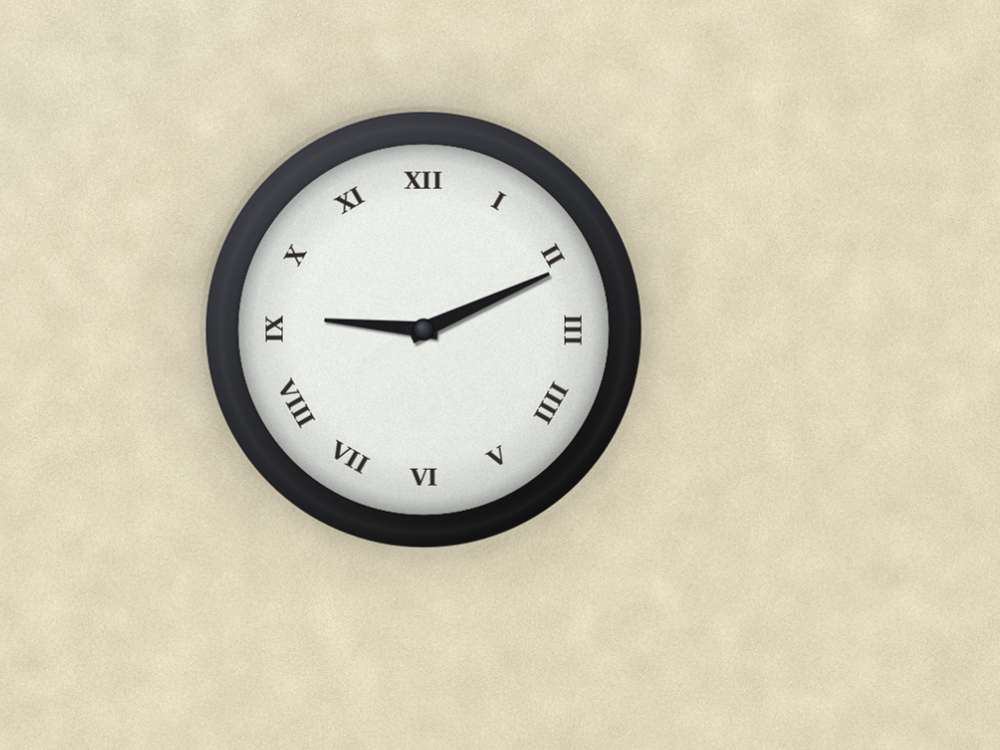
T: 9:11
